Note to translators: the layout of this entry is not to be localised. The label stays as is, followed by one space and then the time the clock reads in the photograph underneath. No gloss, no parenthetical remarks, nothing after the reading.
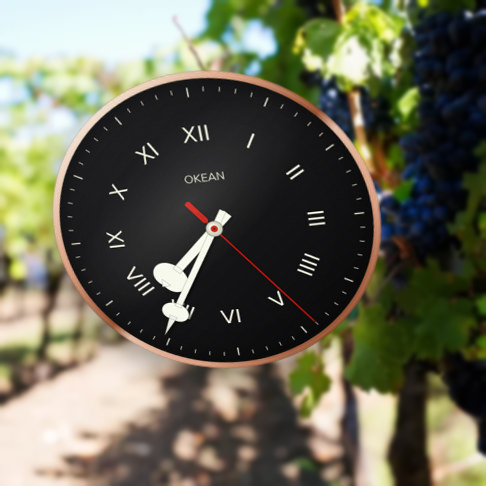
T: 7:35:24
